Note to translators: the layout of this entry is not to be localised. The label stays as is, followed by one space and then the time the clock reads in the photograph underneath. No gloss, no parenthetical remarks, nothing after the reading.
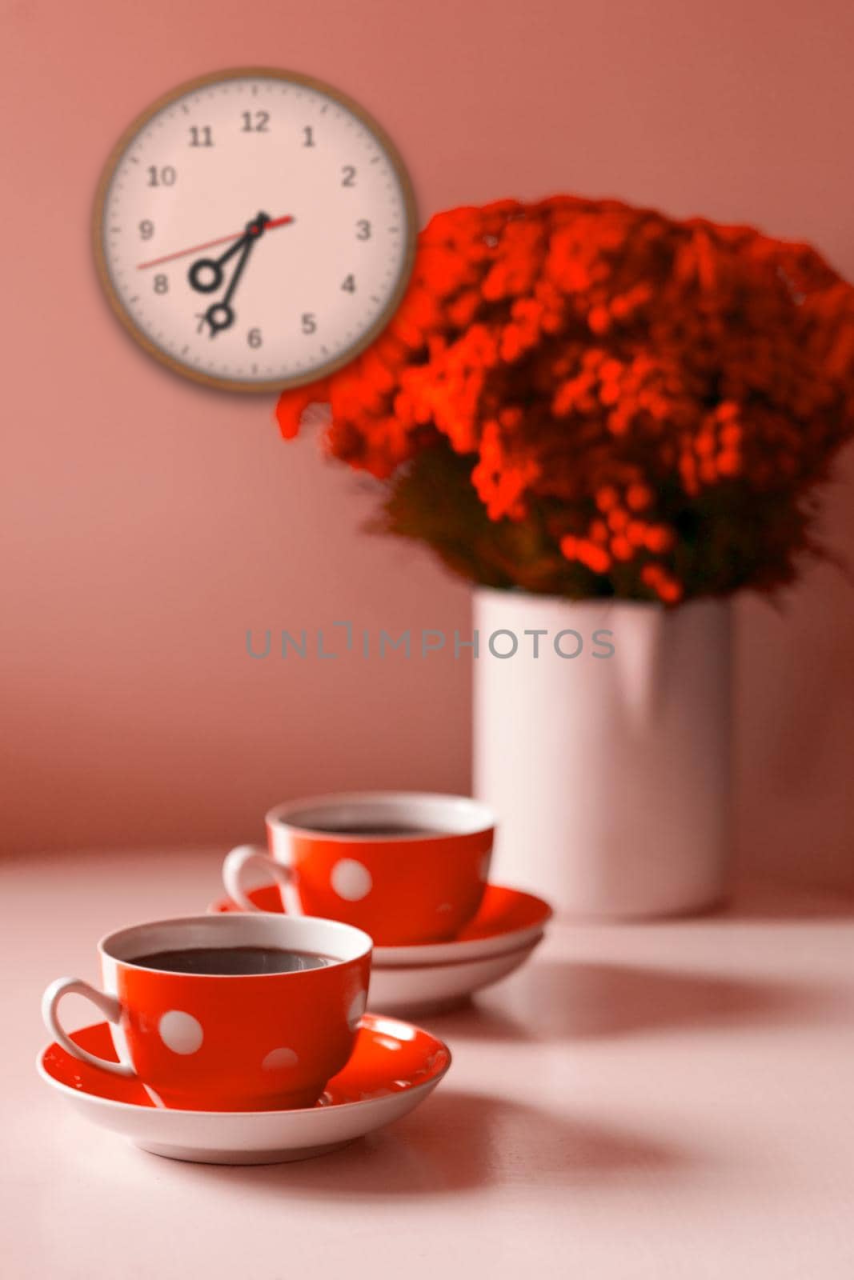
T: 7:33:42
